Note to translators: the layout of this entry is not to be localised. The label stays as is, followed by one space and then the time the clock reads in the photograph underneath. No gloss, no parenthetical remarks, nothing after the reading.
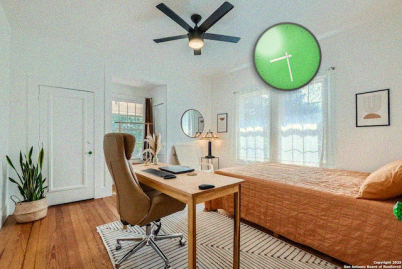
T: 8:28
